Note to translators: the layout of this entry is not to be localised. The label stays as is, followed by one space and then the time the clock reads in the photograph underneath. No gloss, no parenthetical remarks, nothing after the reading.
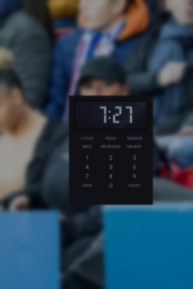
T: 7:27
